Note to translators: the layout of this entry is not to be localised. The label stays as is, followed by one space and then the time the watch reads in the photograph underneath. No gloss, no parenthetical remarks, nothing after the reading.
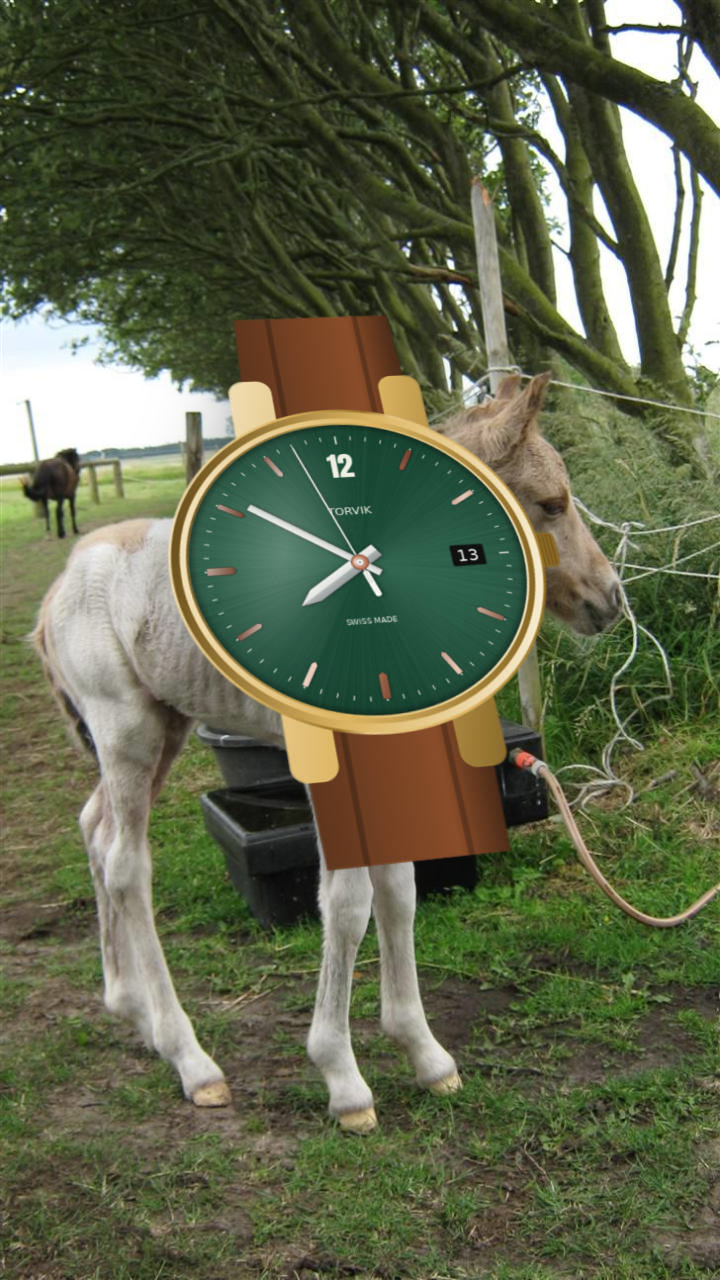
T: 7:50:57
